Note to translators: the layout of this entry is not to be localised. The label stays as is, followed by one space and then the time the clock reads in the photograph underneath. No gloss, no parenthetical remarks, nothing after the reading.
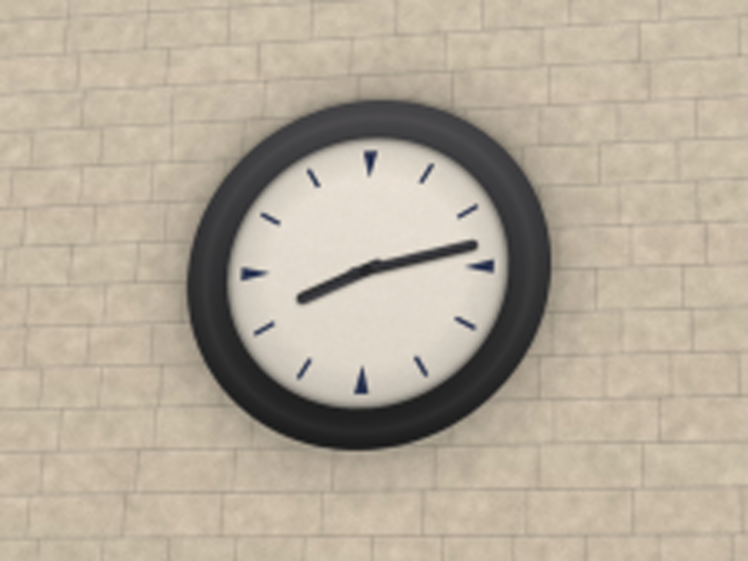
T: 8:13
